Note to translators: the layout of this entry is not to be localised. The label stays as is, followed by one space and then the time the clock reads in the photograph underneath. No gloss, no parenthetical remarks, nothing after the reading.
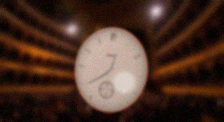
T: 12:39
